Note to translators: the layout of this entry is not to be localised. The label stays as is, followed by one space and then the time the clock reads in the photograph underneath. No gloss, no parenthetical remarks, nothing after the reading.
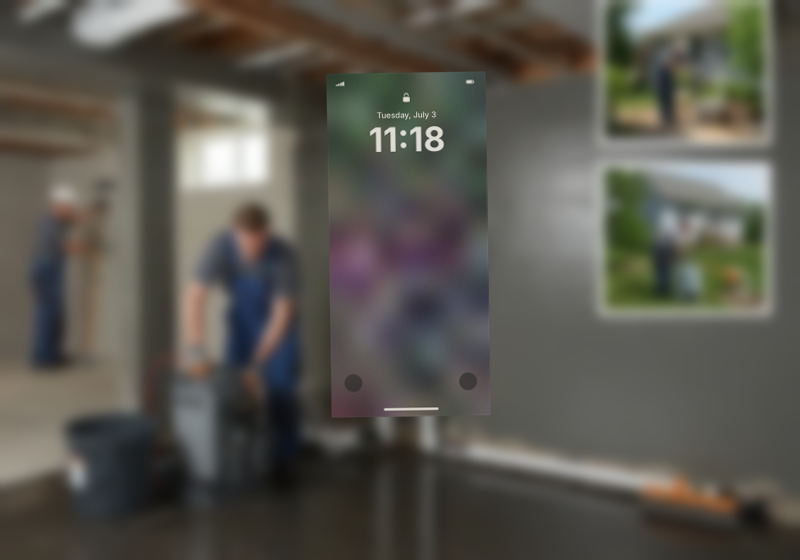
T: 11:18
